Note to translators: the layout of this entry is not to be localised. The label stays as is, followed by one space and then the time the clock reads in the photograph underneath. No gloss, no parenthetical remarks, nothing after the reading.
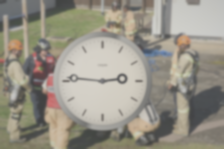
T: 2:46
